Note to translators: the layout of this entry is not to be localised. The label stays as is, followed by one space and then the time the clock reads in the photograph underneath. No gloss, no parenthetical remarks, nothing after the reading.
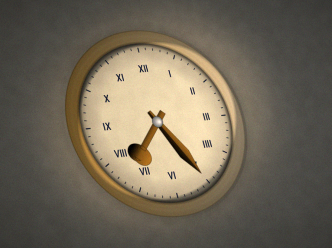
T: 7:25
